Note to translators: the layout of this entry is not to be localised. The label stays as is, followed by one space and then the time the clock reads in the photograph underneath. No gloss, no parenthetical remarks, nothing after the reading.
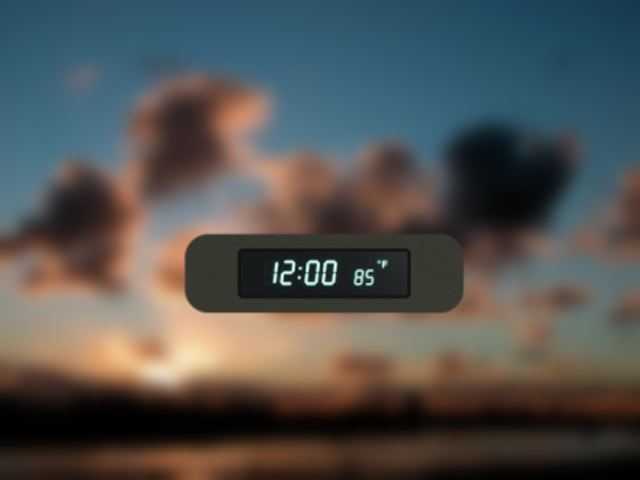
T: 12:00
